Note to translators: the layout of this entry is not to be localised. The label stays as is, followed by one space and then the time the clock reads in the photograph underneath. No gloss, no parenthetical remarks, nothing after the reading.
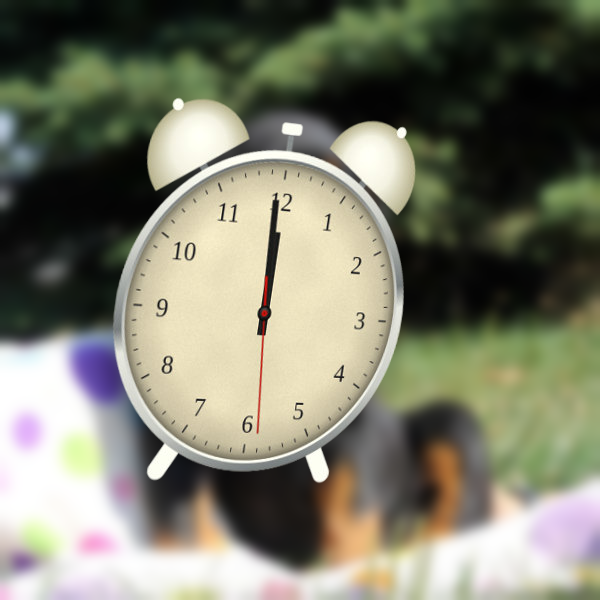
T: 11:59:29
